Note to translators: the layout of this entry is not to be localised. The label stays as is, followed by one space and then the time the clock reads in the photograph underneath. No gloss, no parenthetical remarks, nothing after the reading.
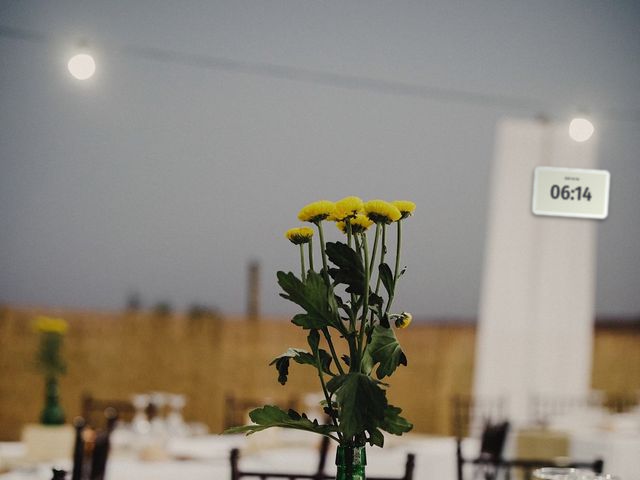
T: 6:14
